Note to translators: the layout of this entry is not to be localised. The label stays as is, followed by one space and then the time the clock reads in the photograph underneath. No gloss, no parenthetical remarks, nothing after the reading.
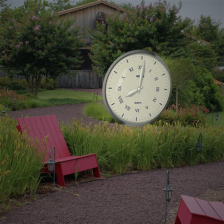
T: 8:01
